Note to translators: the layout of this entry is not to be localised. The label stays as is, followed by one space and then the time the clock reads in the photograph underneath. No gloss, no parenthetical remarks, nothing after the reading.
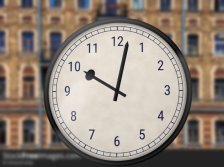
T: 10:02
